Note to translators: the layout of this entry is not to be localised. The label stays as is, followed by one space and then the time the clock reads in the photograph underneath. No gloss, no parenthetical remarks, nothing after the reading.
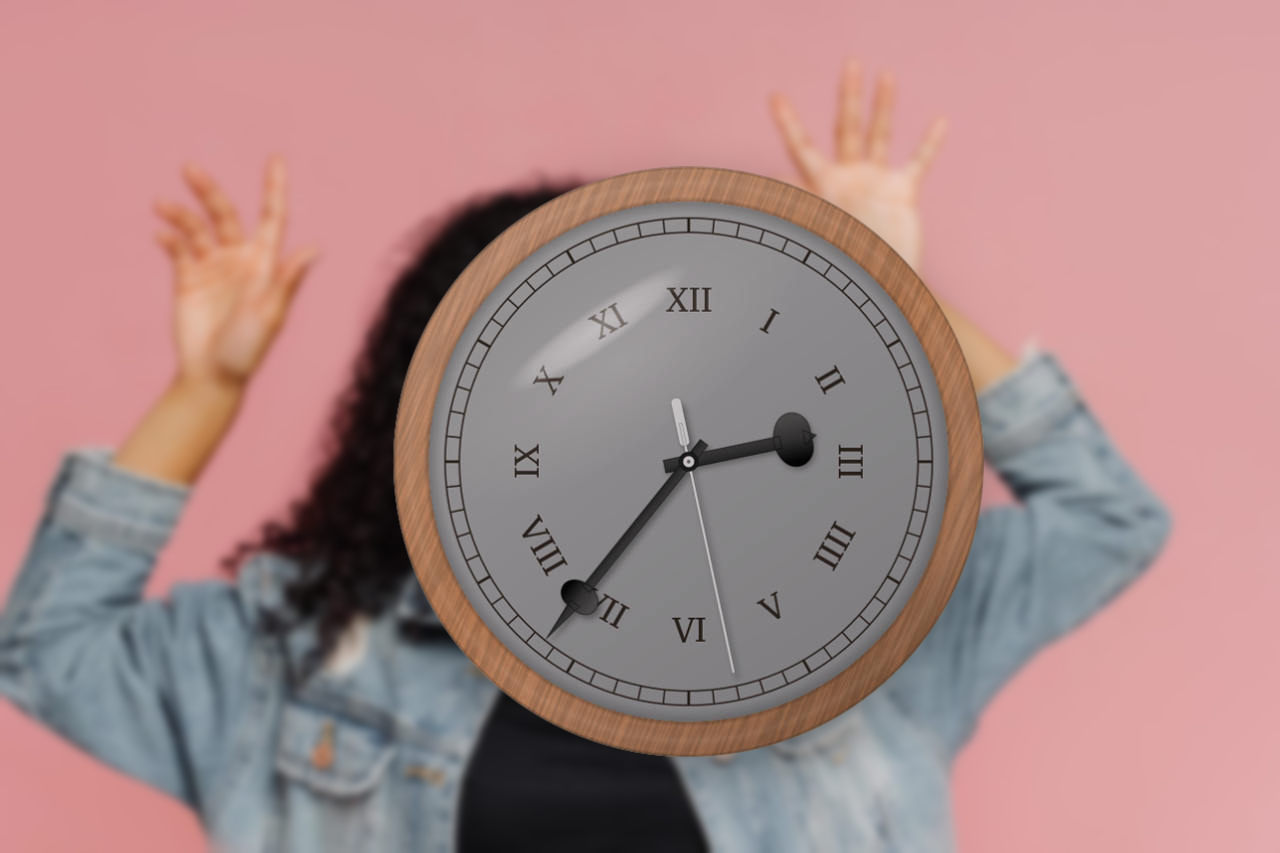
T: 2:36:28
